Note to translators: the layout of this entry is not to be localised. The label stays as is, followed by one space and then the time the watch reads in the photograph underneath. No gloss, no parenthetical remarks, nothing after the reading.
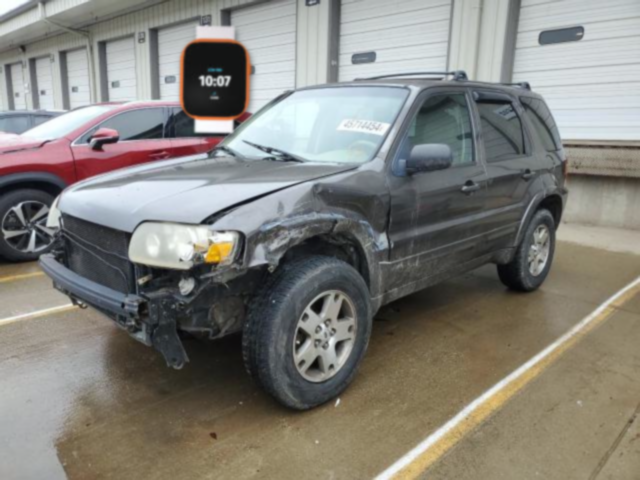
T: 10:07
